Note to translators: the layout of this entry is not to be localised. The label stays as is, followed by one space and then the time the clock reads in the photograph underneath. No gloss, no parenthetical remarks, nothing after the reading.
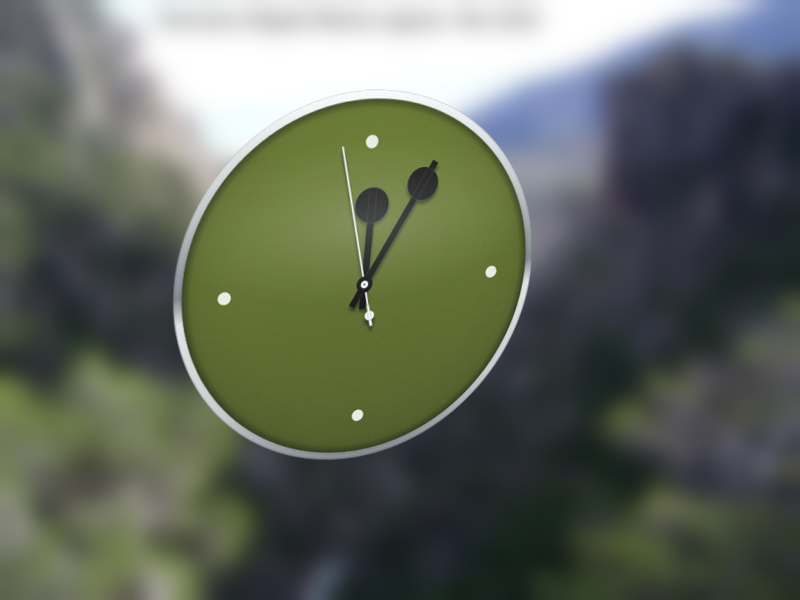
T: 12:04:58
